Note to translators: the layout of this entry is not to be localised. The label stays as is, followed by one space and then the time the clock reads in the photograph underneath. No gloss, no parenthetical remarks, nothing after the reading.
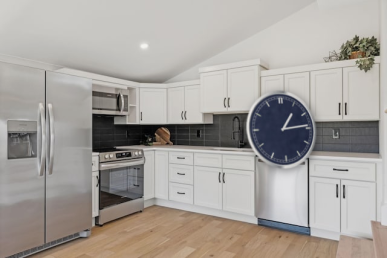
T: 1:14
